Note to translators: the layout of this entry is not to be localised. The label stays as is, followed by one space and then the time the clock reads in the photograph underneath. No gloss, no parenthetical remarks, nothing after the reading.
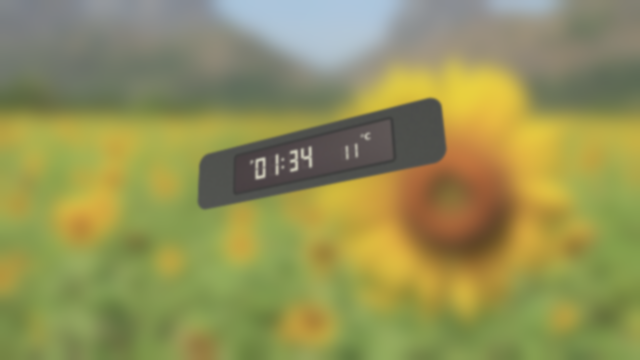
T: 1:34
